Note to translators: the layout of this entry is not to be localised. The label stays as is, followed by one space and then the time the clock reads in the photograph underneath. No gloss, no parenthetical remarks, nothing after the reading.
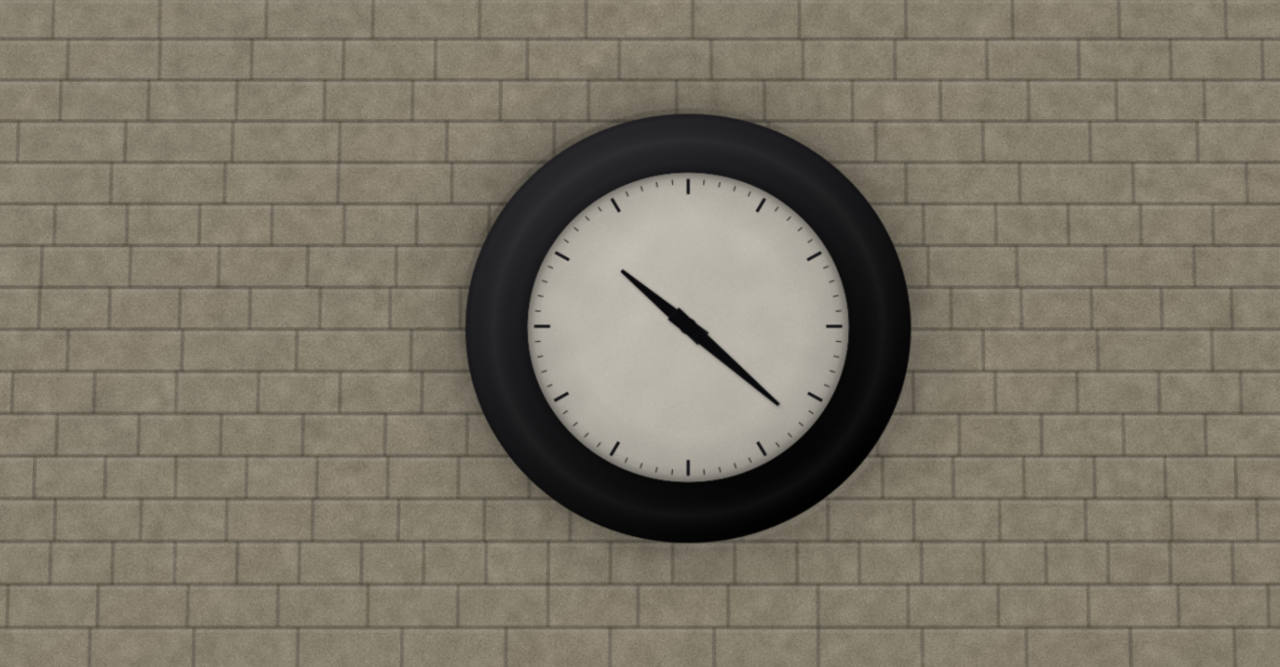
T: 10:22
